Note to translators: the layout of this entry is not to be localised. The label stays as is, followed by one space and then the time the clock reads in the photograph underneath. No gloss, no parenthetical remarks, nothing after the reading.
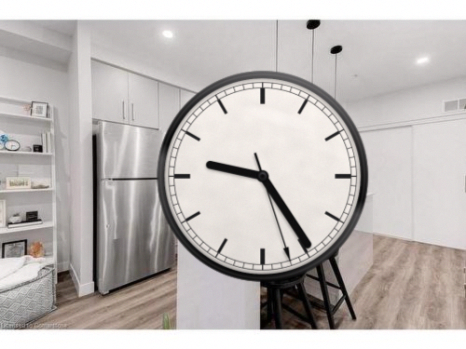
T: 9:24:27
